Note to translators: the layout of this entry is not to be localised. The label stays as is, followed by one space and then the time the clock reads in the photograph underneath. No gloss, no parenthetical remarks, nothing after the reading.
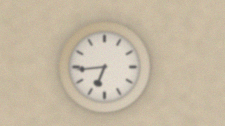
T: 6:44
